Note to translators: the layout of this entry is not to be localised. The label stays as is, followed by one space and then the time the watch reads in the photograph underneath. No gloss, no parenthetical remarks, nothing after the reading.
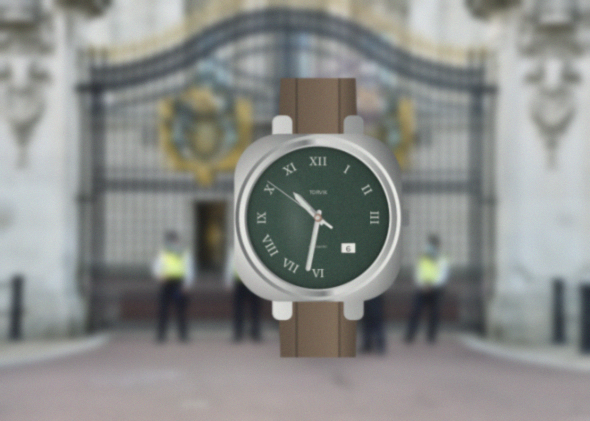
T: 10:31:51
